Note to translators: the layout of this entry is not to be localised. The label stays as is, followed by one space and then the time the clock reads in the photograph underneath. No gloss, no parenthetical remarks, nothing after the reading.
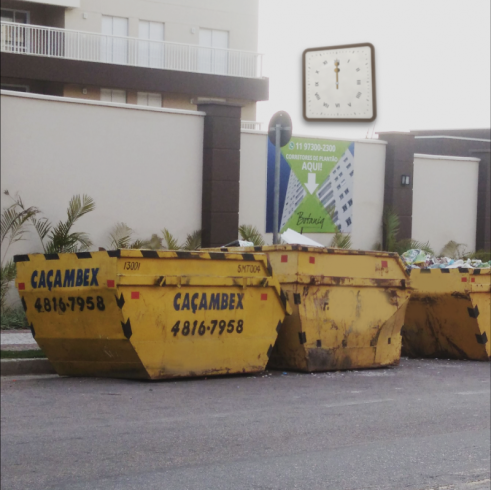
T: 12:00
